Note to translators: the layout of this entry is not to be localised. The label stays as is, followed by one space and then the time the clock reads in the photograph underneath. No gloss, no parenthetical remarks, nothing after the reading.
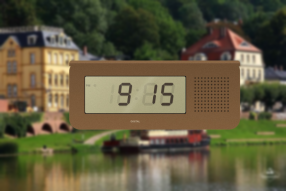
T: 9:15
